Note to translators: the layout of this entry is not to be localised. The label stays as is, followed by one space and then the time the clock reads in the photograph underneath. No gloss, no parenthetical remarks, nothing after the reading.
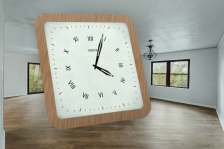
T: 4:04
